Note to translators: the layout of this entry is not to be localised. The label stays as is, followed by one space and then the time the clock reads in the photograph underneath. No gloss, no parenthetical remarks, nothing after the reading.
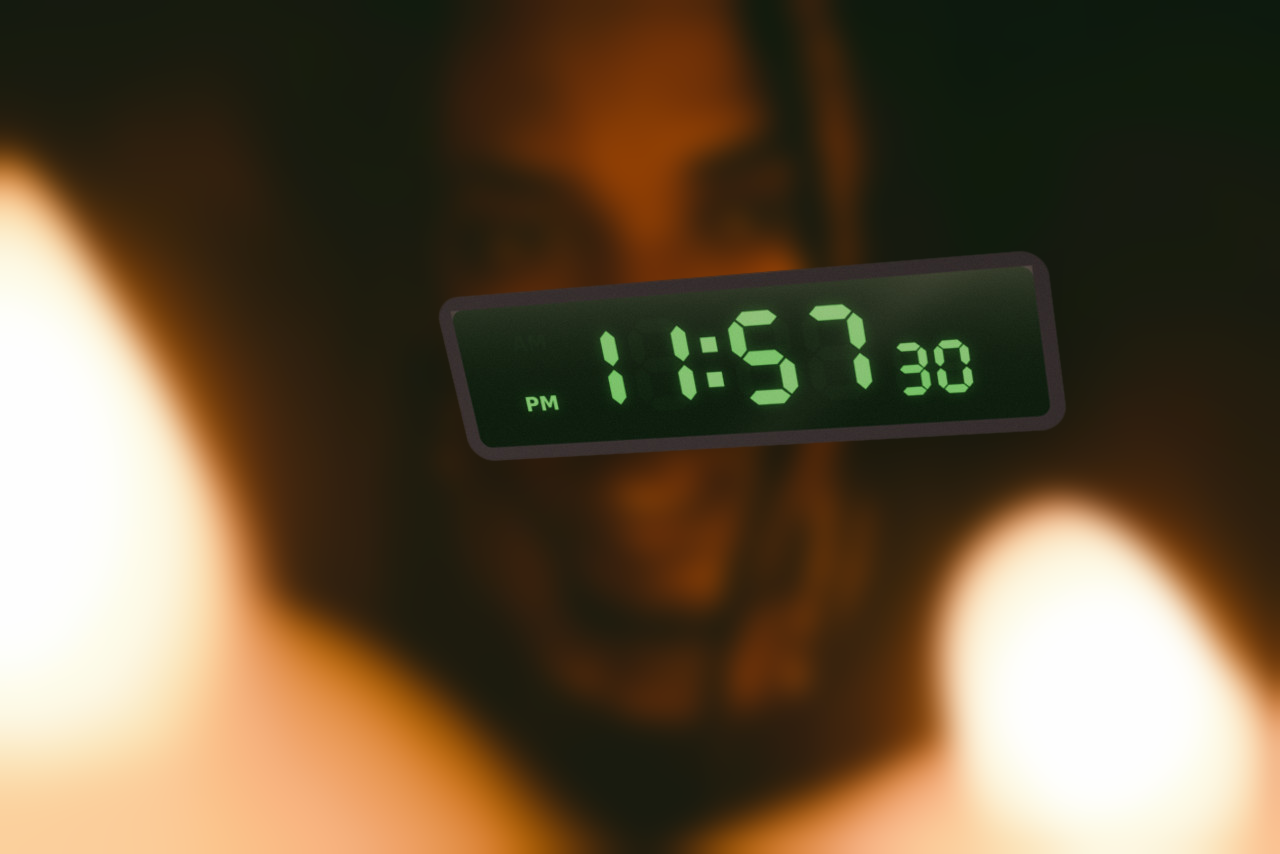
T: 11:57:30
